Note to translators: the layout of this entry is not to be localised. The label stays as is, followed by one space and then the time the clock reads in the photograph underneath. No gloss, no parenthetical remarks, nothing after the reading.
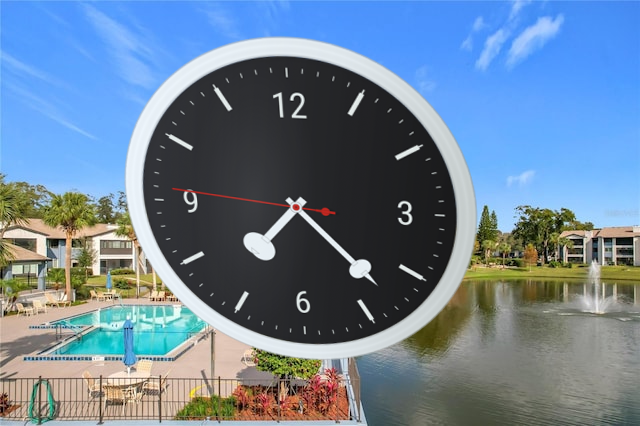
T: 7:22:46
